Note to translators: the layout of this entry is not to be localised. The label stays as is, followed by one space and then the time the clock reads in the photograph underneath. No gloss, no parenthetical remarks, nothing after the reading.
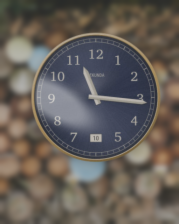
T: 11:16
